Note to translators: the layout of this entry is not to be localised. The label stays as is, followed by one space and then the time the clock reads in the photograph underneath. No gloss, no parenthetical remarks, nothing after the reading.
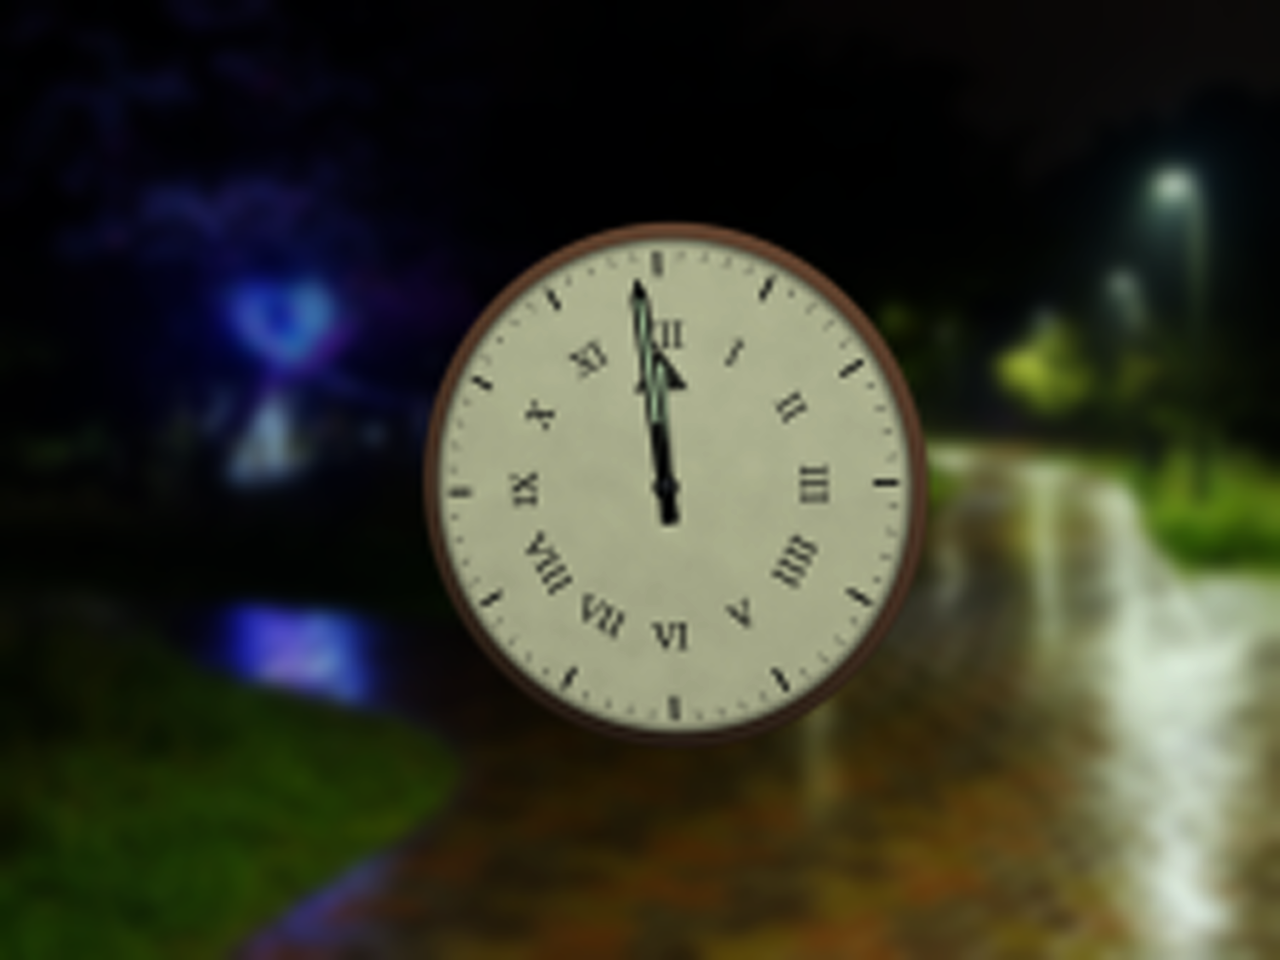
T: 11:59
